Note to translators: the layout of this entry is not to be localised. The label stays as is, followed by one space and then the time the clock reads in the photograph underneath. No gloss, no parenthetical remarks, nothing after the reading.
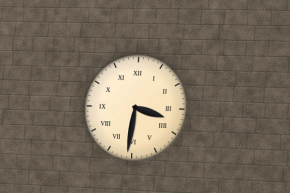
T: 3:31
